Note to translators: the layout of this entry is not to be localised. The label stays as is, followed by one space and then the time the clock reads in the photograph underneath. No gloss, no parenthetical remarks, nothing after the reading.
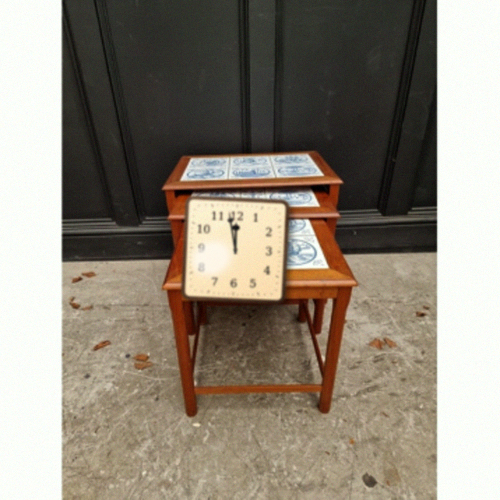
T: 11:58
